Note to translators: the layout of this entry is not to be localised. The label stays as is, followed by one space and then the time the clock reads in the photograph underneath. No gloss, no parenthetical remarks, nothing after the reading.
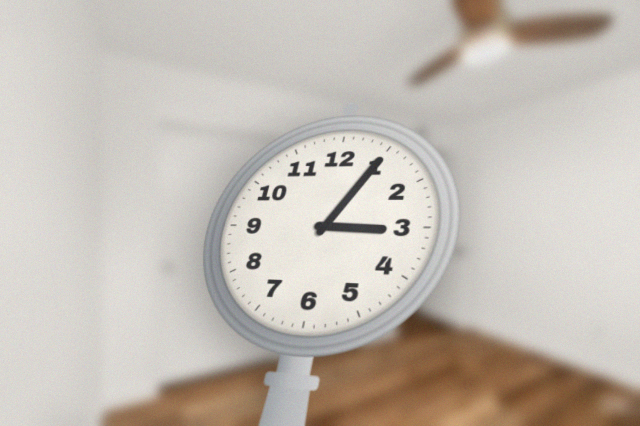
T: 3:05
